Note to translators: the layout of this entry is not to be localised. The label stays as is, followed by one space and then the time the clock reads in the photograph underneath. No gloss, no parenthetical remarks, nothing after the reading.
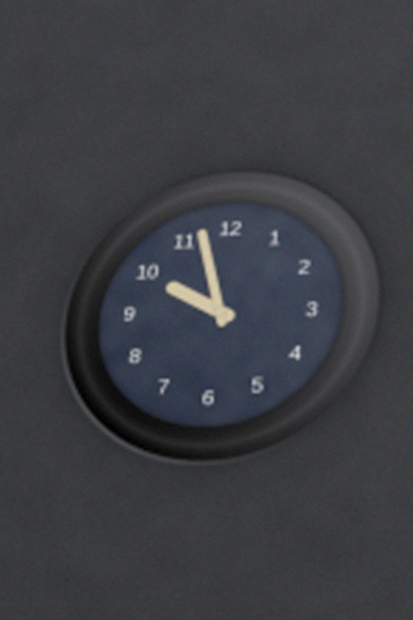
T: 9:57
